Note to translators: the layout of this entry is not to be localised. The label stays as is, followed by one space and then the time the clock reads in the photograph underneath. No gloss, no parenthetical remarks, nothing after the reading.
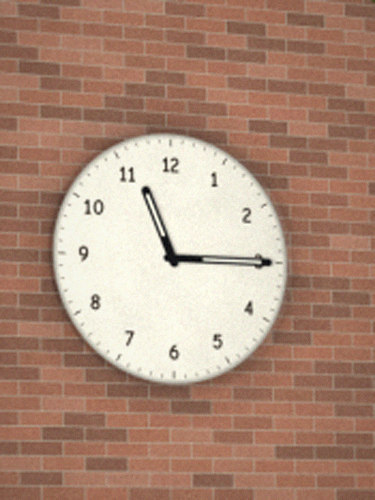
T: 11:15
